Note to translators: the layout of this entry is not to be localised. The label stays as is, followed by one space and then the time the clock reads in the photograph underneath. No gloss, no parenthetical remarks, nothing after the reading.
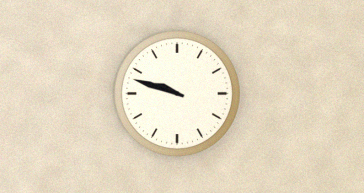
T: 9:48
